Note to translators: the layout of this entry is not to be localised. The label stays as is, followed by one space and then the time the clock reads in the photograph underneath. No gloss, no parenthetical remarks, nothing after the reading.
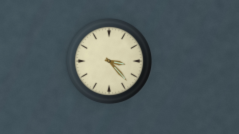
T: 3:23
